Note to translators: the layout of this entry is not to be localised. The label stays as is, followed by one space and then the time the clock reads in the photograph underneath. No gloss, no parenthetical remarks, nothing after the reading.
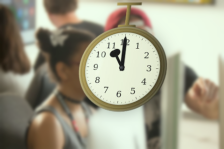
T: 11:00
